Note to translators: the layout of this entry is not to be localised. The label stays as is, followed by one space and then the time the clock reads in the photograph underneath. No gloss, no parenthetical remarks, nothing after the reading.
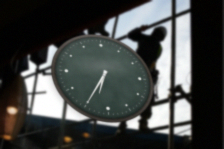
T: 6:35
